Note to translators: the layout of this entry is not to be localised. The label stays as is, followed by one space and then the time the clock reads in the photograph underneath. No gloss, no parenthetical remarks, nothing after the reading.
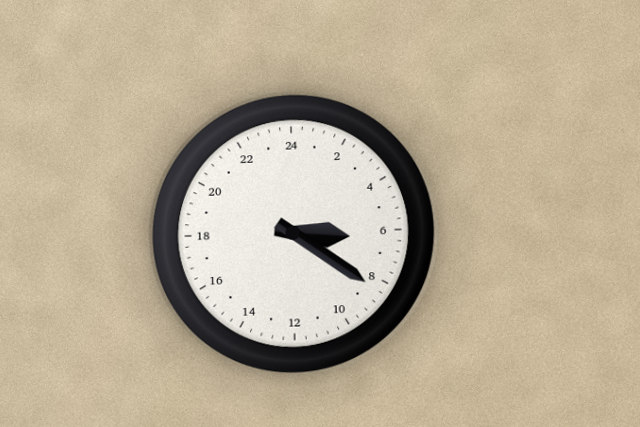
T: 6:21
